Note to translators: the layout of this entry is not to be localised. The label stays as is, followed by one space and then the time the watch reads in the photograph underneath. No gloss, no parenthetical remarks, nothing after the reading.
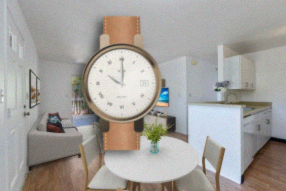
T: 10:00
